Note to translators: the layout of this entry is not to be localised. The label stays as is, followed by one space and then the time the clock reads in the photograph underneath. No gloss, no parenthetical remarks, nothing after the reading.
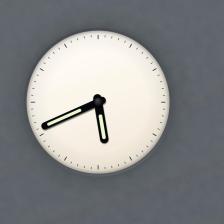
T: 5:41
